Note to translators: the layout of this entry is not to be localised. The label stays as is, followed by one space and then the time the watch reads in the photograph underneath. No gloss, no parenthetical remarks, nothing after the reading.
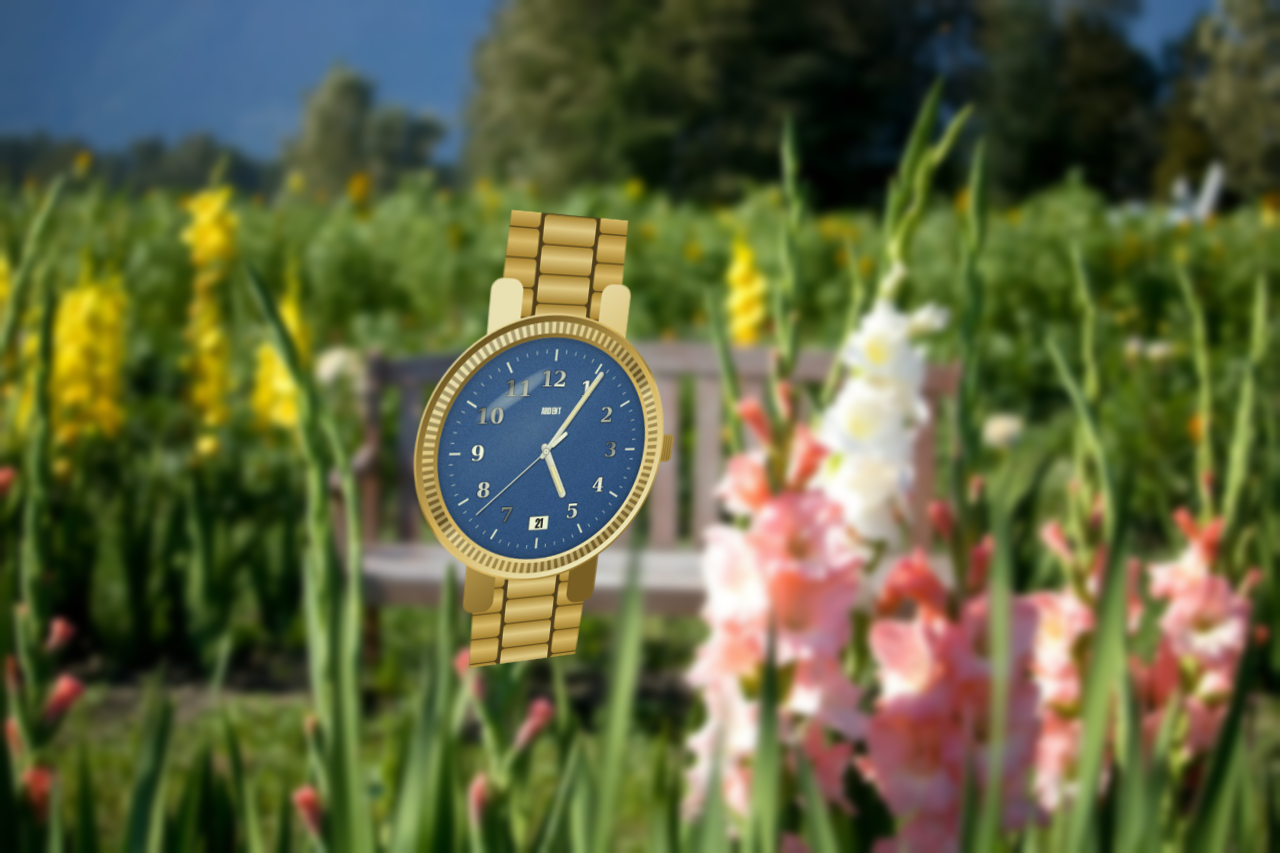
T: 5:05:38
